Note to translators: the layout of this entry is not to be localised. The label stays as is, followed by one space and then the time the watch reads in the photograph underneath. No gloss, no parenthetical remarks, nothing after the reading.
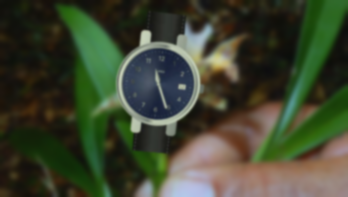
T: 11:26
